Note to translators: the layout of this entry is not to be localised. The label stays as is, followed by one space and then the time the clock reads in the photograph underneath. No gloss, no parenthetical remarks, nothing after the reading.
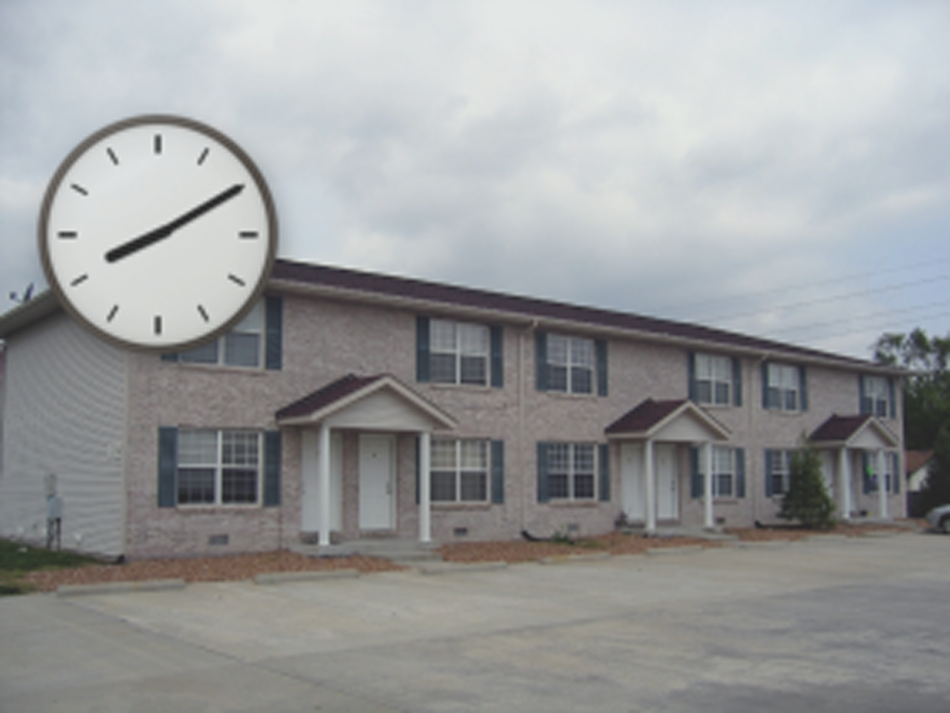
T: 8:10
